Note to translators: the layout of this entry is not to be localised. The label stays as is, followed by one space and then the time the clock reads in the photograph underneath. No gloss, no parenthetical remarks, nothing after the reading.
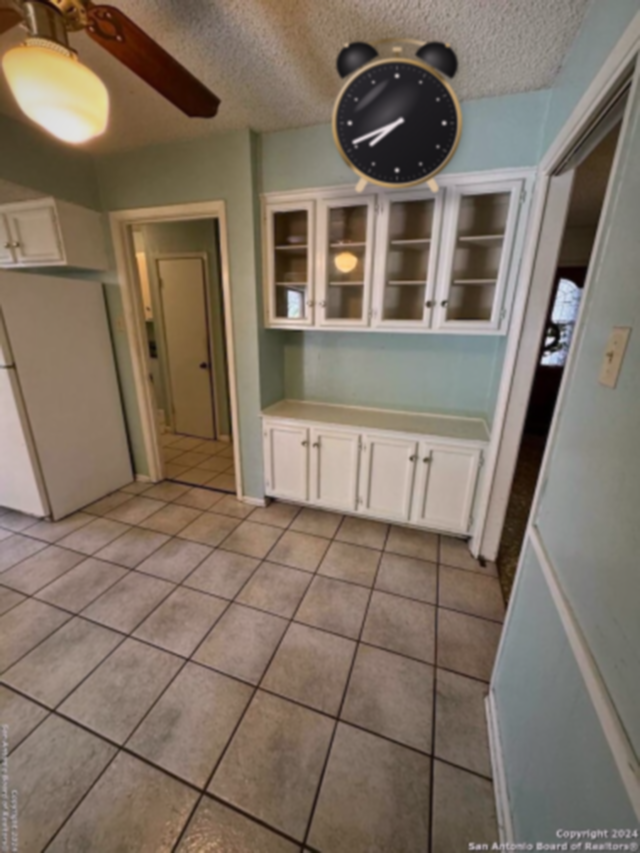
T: 7:41
